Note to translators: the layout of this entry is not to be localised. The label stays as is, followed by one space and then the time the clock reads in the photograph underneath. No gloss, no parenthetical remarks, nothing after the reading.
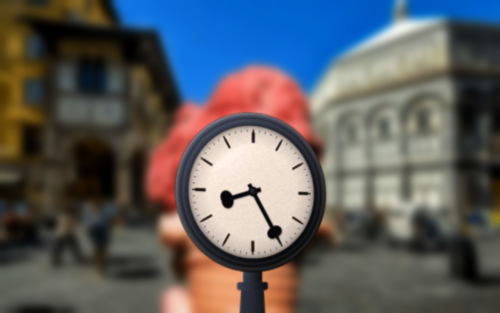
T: 8:25
